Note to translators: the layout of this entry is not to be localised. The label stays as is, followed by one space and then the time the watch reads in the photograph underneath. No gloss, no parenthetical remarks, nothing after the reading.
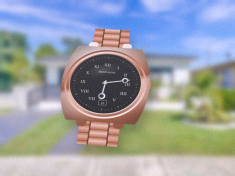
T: 6:13
